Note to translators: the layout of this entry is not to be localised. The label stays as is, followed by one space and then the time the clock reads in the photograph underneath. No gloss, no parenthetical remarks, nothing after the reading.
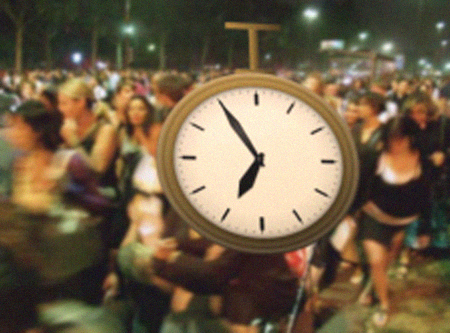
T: 6:55
